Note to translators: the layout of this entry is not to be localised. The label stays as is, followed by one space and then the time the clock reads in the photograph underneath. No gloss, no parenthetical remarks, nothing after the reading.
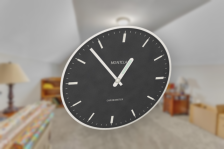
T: 12:53
